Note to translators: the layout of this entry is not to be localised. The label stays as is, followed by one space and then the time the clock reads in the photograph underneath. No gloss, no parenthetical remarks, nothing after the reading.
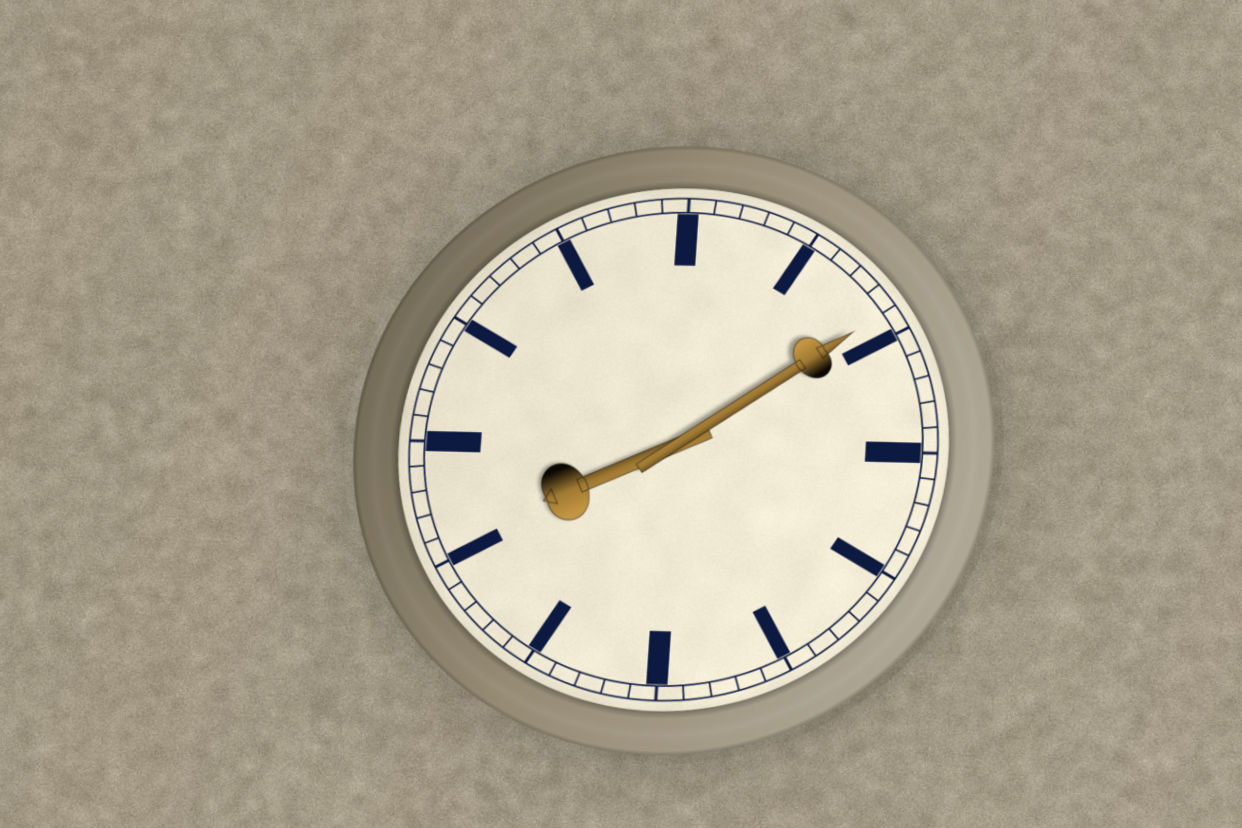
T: 8:09
